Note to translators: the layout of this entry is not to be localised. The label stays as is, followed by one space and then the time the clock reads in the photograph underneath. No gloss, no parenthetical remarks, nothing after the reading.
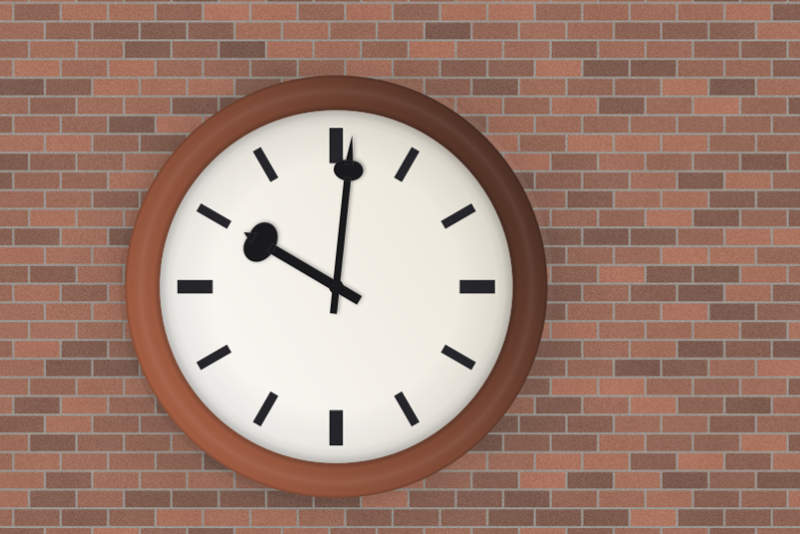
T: 10:01
